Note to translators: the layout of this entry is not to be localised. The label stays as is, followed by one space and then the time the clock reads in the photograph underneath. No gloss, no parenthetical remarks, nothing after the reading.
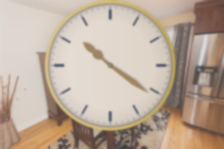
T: 10:21
